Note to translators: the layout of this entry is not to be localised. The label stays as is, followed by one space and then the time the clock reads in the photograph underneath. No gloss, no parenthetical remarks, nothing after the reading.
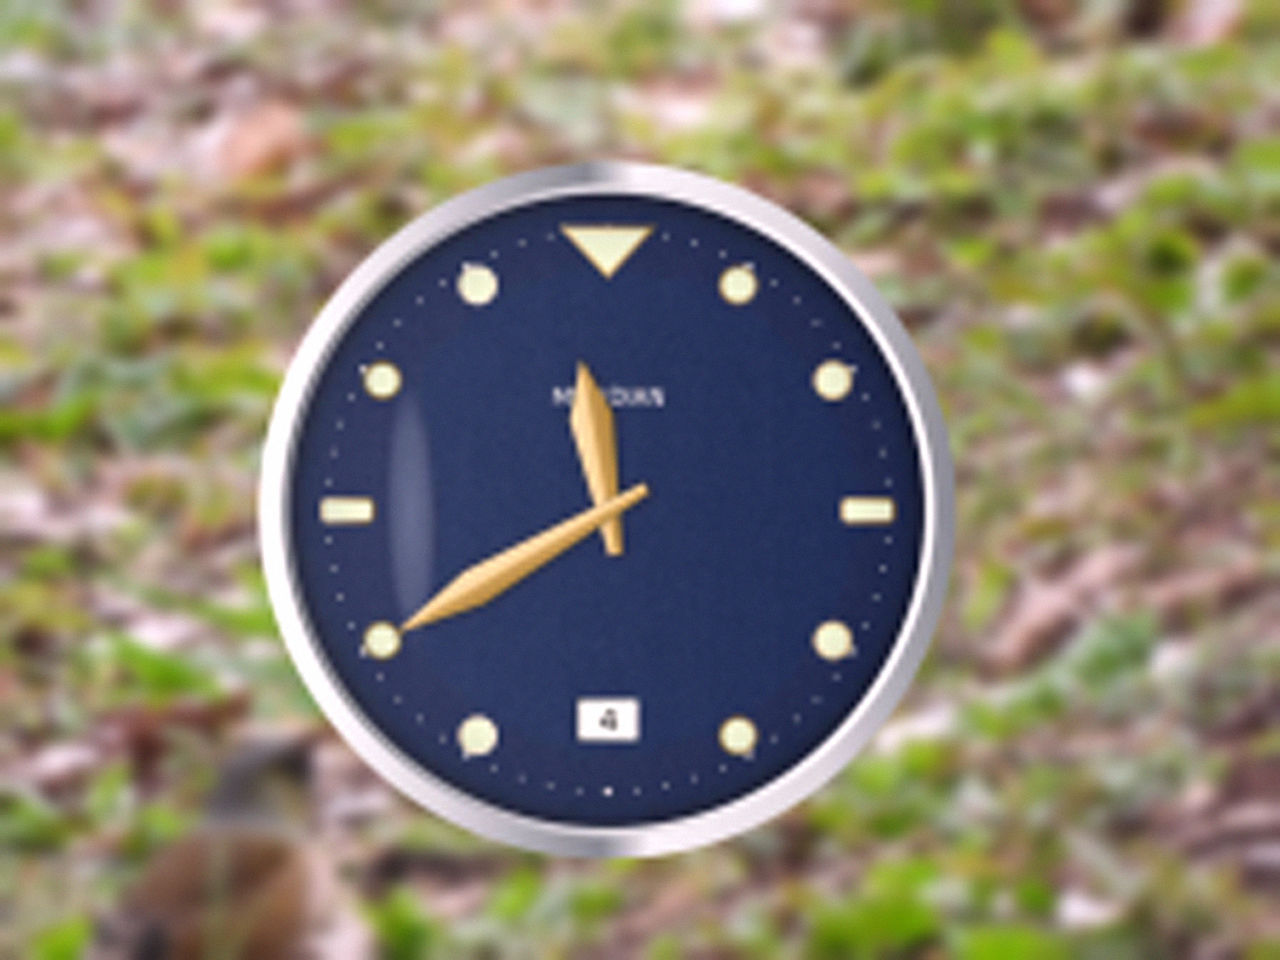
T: 11:40
